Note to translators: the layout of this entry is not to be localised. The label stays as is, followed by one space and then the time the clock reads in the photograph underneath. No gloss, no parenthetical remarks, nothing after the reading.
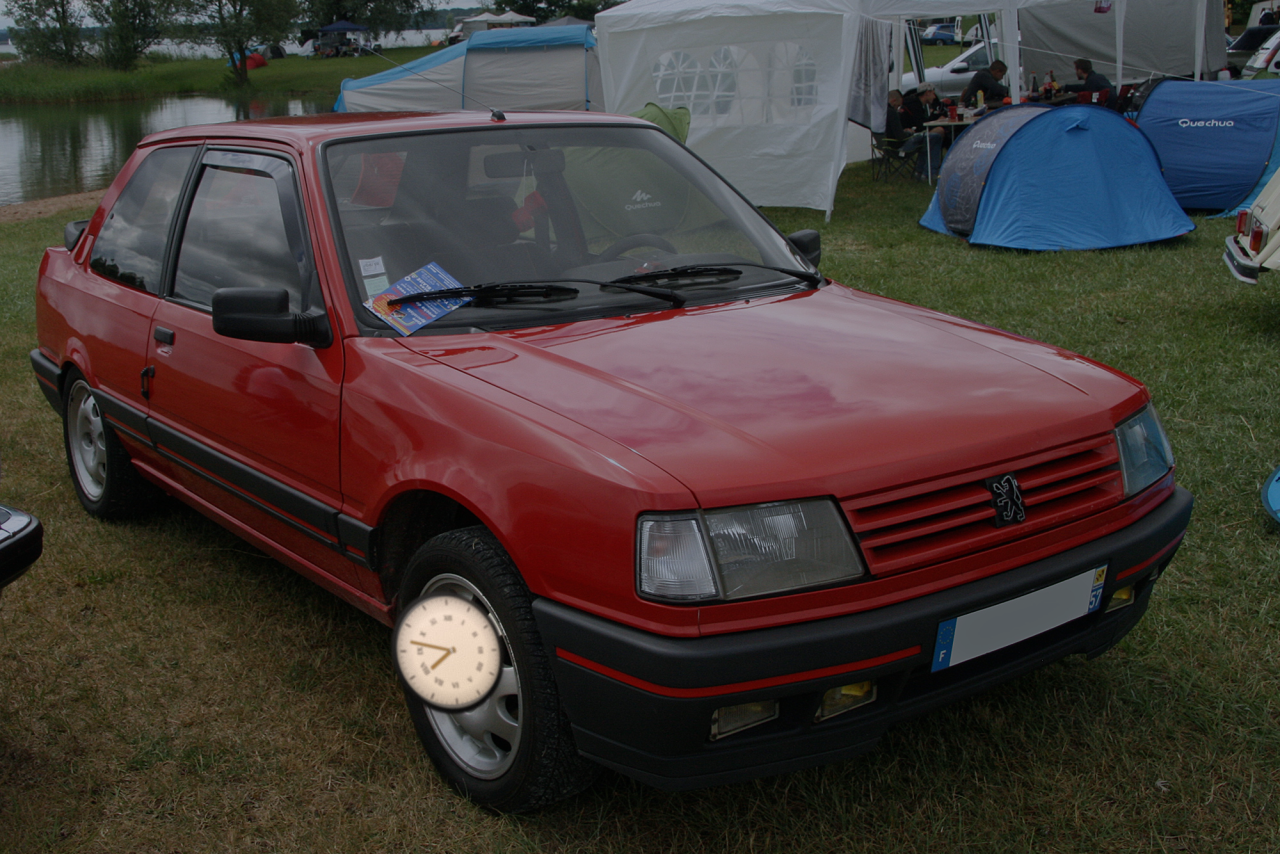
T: 7:47
